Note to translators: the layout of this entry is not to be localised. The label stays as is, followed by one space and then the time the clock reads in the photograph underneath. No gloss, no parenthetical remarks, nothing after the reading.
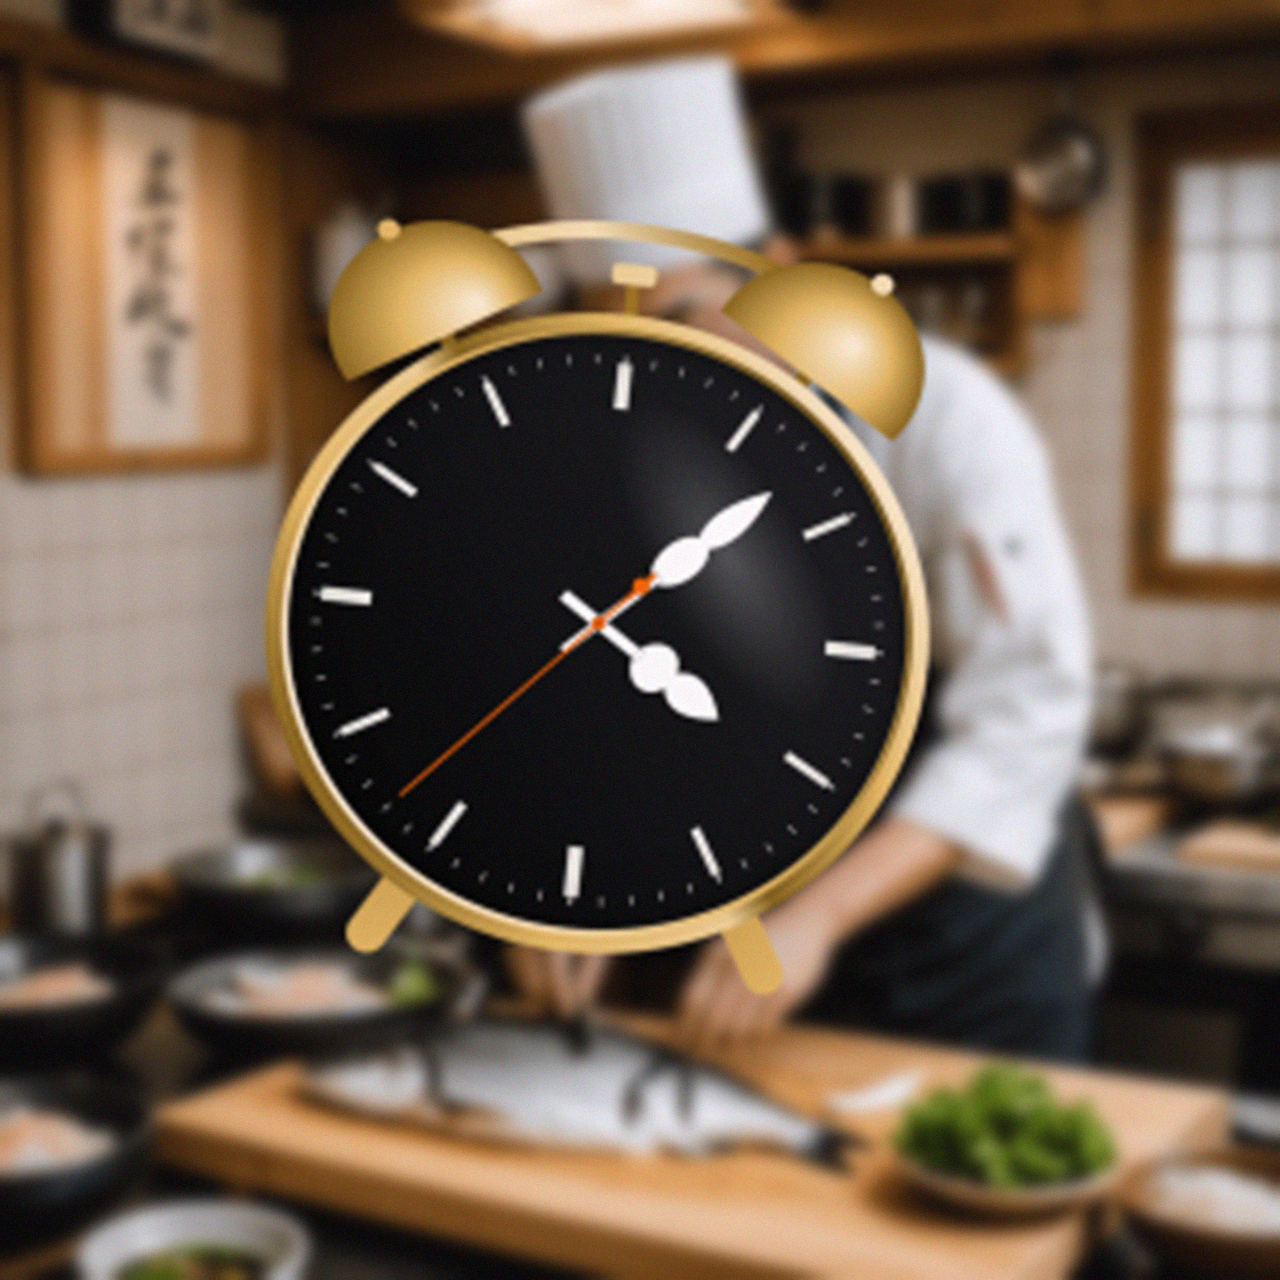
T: 4:07:37
